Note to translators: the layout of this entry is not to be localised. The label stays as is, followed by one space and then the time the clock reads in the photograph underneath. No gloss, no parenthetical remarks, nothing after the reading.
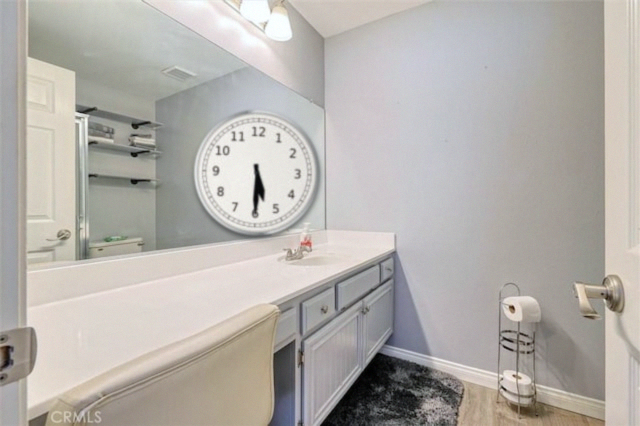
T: 5:30
